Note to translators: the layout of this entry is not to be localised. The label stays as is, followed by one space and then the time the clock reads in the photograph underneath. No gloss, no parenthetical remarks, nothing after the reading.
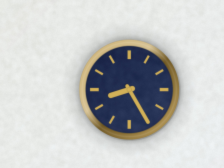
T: 8:25
